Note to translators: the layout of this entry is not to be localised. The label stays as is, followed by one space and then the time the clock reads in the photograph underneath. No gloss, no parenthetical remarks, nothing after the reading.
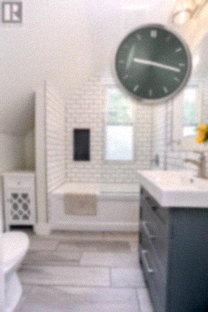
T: 9:17
